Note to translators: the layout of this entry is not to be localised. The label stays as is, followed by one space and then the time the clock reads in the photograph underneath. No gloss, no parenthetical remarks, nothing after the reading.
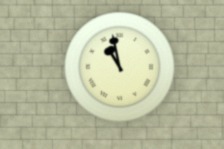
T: 10:58
